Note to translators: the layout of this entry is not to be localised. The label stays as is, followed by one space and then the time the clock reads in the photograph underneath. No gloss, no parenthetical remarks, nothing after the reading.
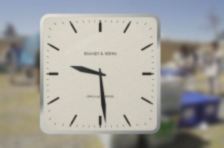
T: 9:29
